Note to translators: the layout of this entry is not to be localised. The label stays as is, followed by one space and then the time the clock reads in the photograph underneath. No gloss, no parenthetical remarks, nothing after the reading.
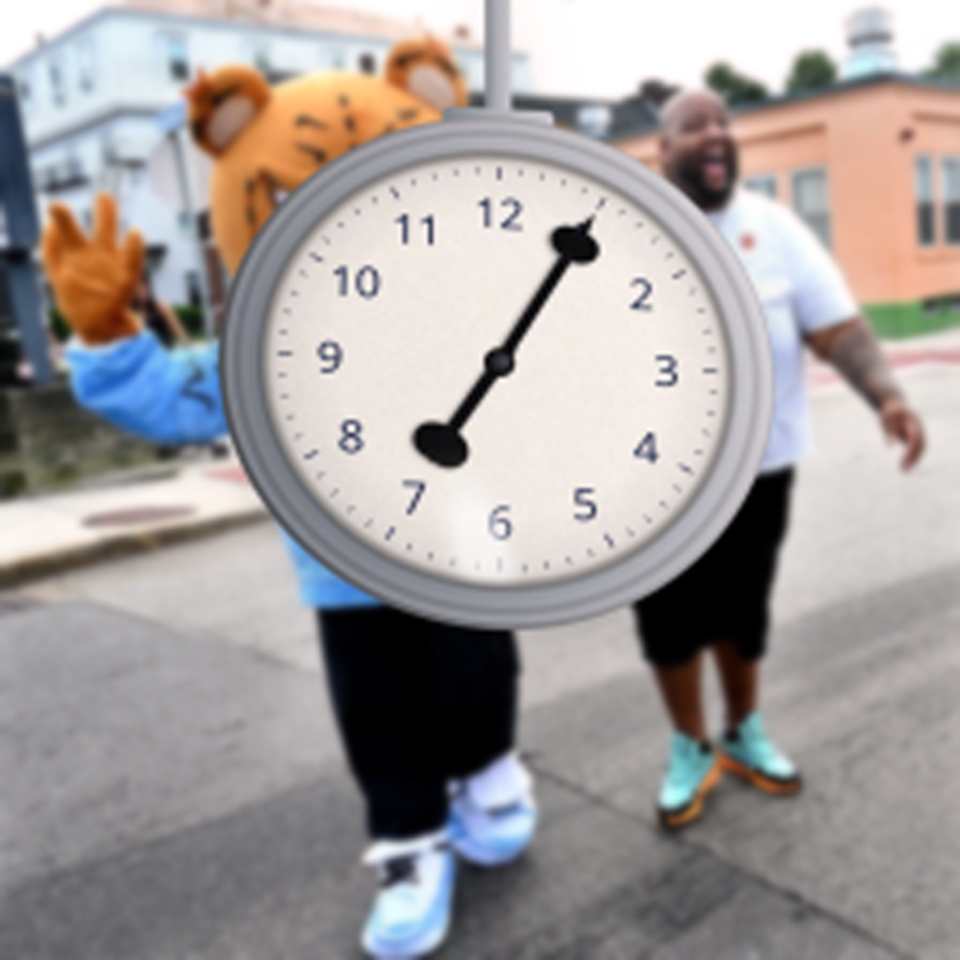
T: 7:05
